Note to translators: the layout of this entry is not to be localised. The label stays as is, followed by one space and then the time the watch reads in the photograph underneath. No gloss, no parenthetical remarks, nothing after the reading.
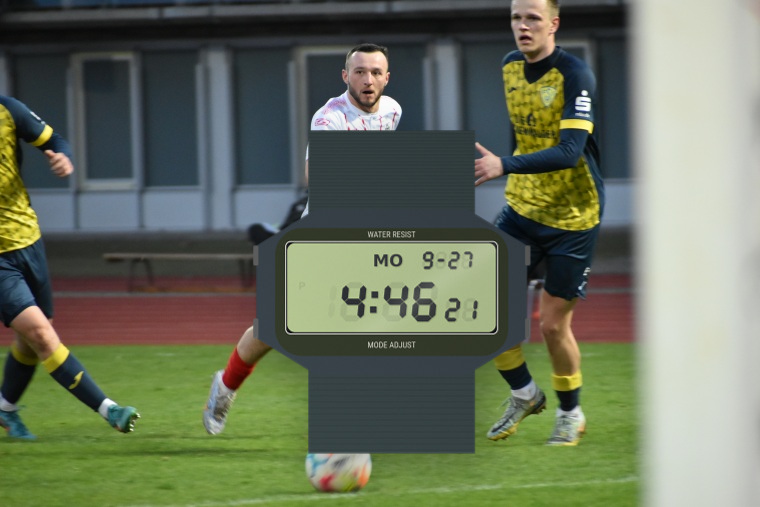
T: 4:46:21
